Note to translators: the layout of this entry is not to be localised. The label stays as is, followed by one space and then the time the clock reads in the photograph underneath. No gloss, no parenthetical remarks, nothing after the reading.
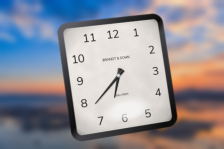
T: 6:38
